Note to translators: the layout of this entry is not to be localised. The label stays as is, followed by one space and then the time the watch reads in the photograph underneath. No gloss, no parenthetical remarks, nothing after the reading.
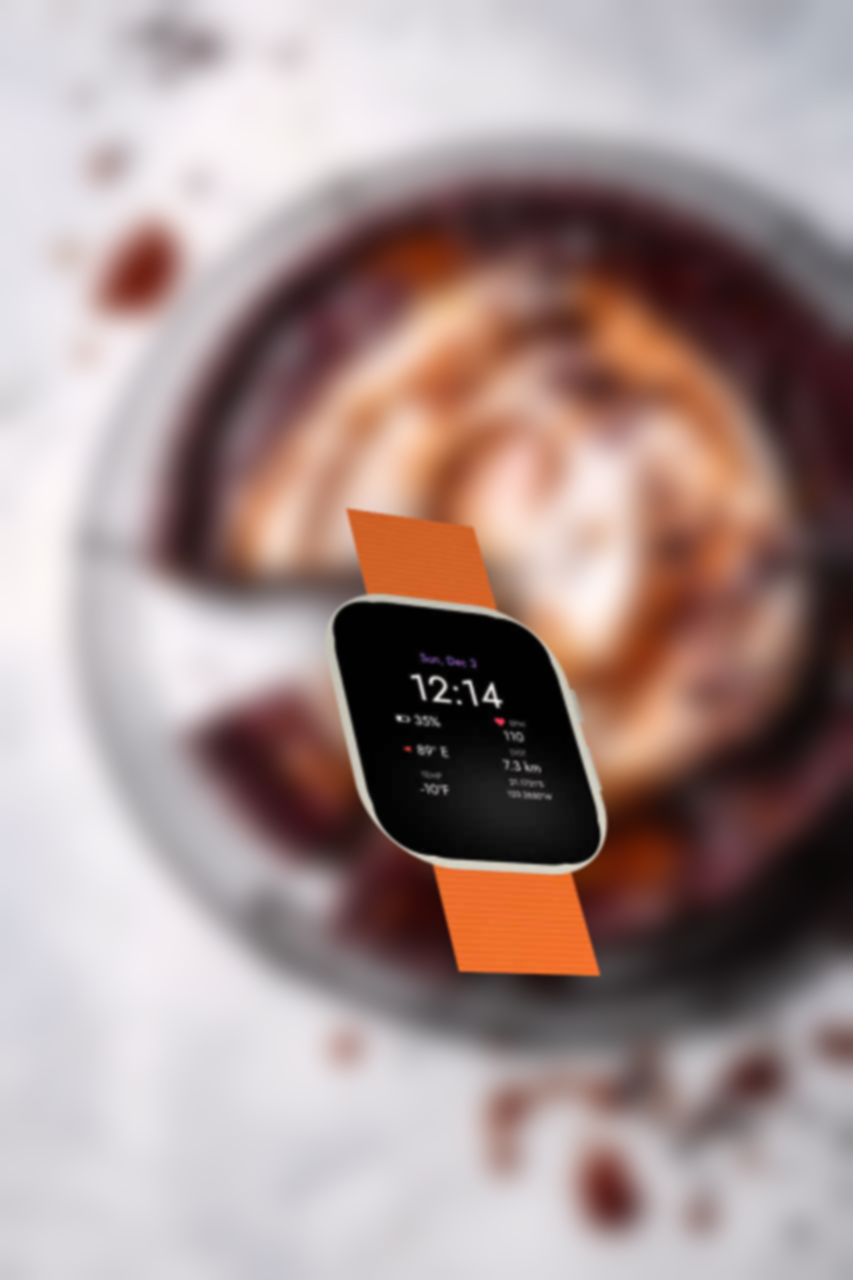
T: 12:14
